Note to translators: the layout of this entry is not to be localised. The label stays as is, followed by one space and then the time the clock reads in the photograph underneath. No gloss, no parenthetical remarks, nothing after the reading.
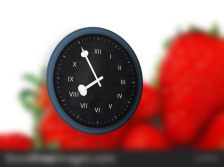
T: 7:55
